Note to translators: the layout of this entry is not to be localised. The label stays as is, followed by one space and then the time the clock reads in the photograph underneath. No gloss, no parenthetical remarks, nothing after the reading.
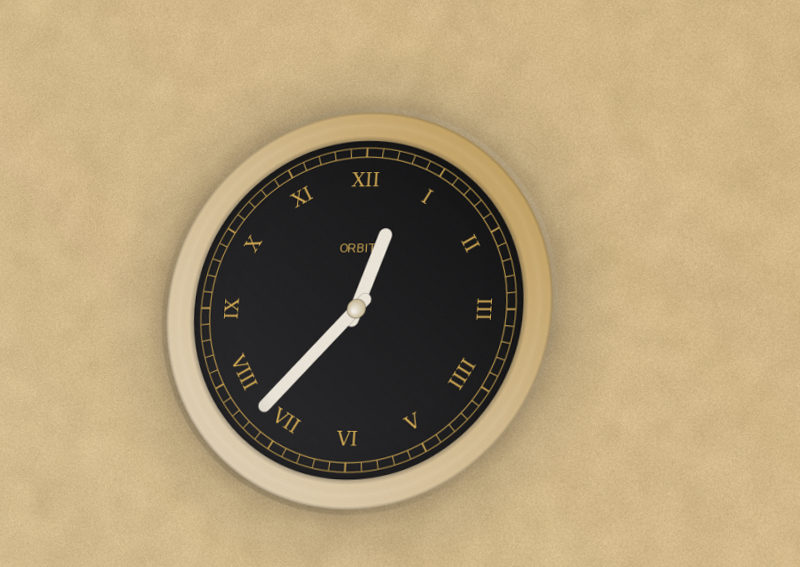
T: 12:37
